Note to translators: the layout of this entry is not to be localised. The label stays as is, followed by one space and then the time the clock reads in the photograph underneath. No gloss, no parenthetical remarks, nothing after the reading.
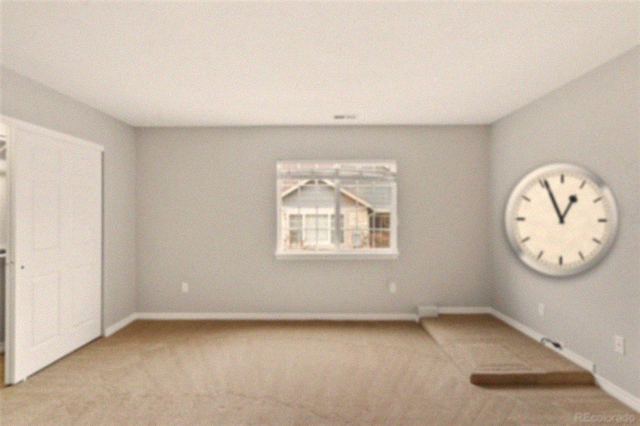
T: 12:56
